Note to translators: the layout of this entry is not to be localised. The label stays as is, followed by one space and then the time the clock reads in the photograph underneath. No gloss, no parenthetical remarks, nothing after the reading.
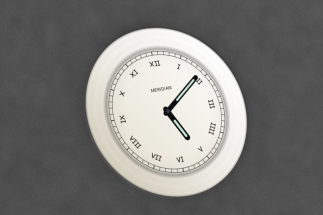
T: 5:09
